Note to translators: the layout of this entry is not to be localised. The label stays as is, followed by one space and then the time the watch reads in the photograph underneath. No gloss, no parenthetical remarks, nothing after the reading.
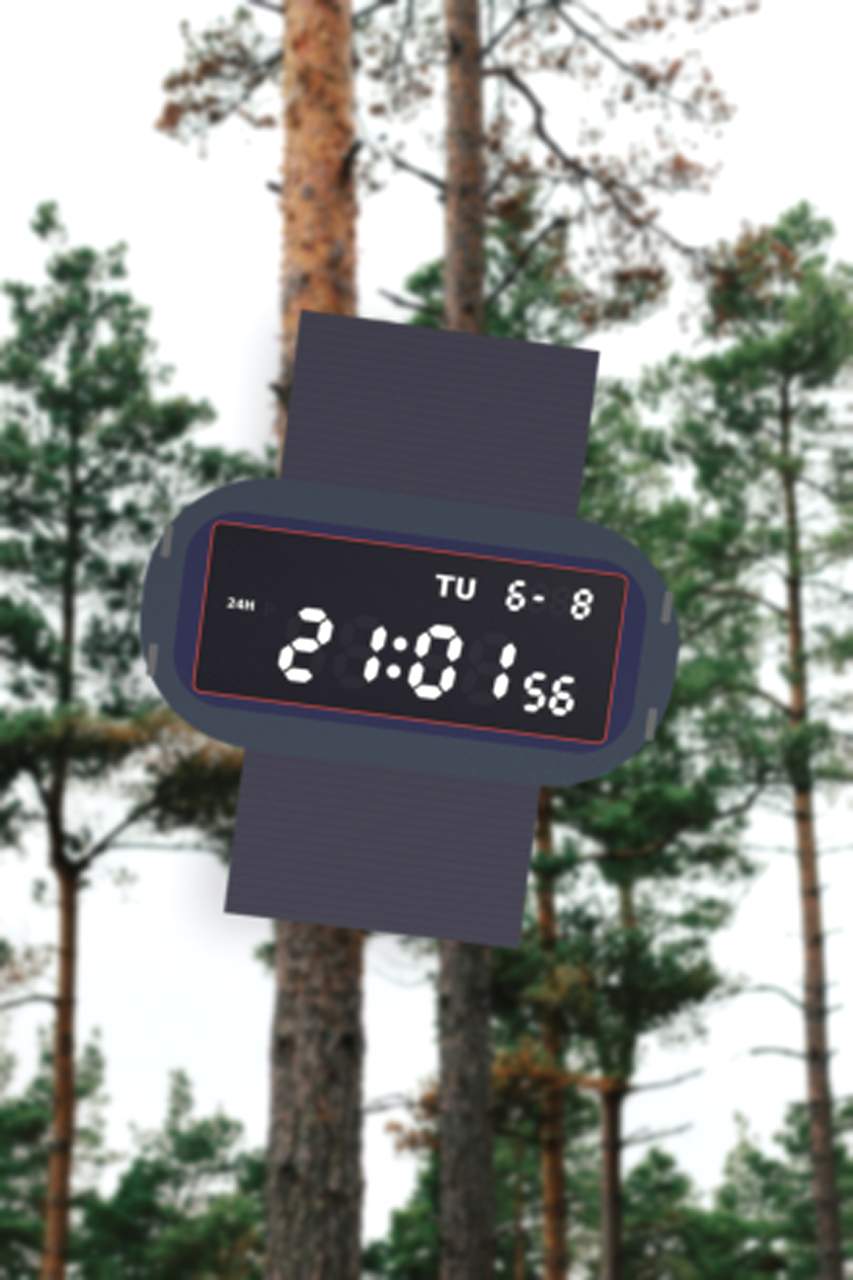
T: 21:01:56
